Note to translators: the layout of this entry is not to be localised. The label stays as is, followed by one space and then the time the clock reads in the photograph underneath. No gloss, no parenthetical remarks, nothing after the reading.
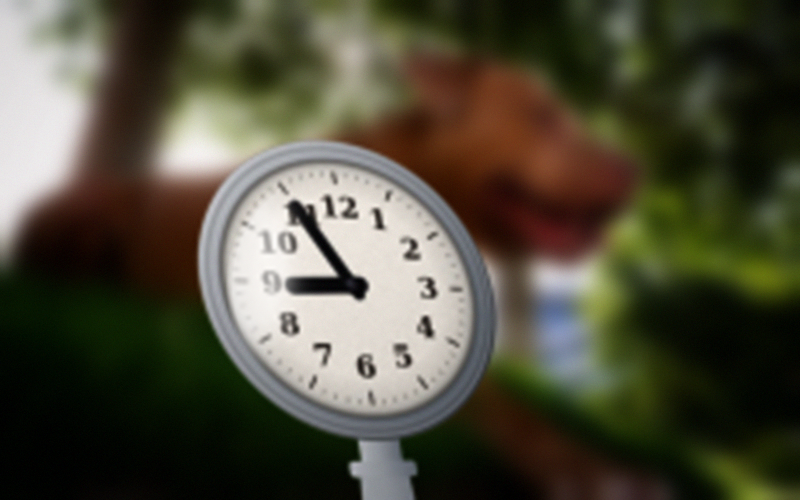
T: 8:55
